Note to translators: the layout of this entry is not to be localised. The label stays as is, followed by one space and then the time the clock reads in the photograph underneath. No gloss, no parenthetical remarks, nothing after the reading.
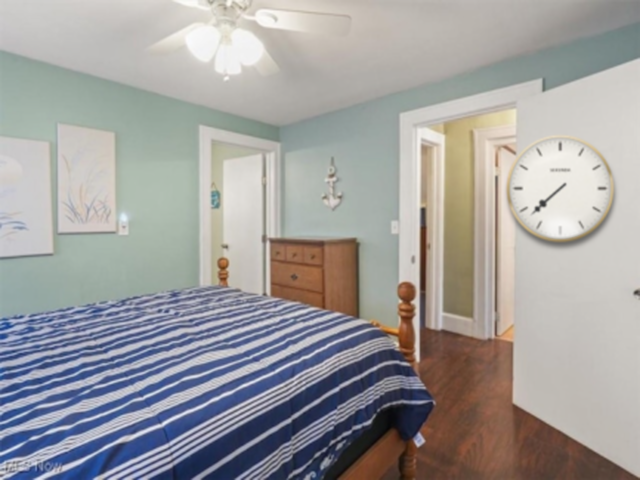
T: 7:38
